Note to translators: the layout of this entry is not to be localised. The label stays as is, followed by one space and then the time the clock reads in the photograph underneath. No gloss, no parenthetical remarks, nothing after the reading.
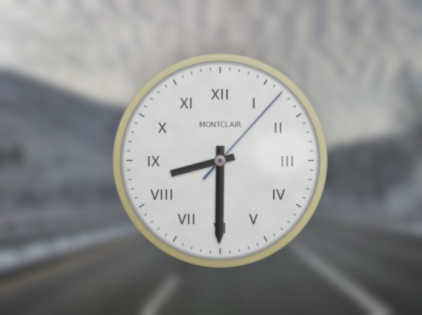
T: 8:30:07
